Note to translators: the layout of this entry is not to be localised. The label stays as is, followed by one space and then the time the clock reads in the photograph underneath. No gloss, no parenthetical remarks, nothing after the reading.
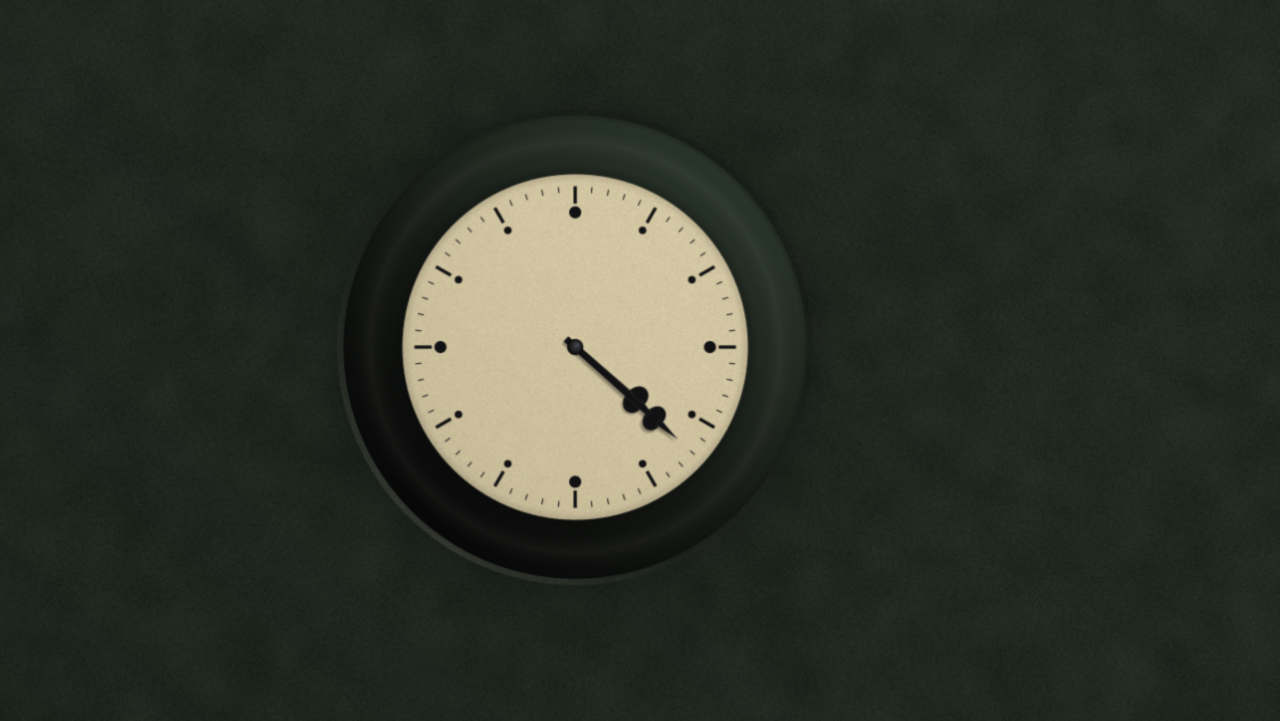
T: 4:22
